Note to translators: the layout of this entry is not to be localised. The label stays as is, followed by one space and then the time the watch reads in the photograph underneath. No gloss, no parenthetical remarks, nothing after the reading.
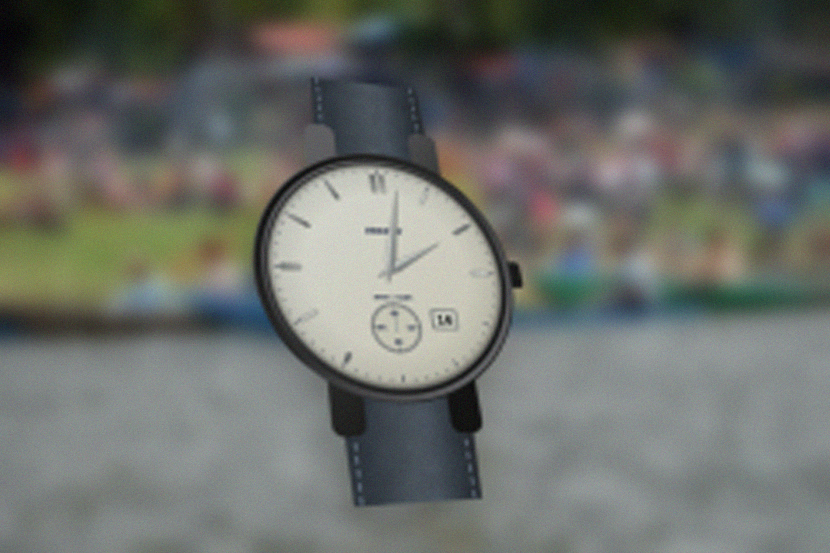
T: 2:02
